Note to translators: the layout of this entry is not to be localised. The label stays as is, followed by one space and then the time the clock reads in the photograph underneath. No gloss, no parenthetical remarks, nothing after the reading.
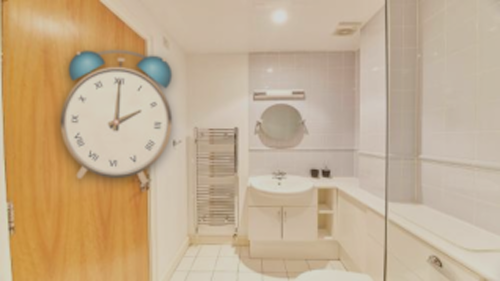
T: 2:00
